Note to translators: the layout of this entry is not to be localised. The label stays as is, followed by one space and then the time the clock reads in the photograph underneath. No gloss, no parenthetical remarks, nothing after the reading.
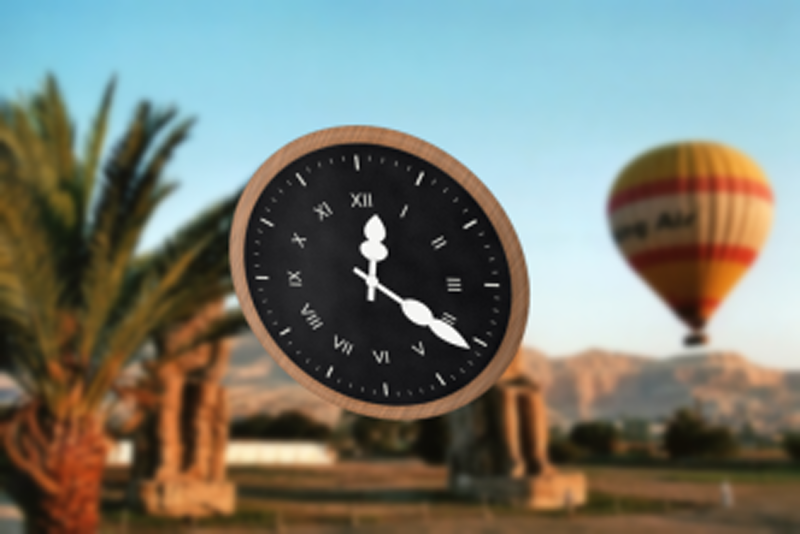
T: 12:21
